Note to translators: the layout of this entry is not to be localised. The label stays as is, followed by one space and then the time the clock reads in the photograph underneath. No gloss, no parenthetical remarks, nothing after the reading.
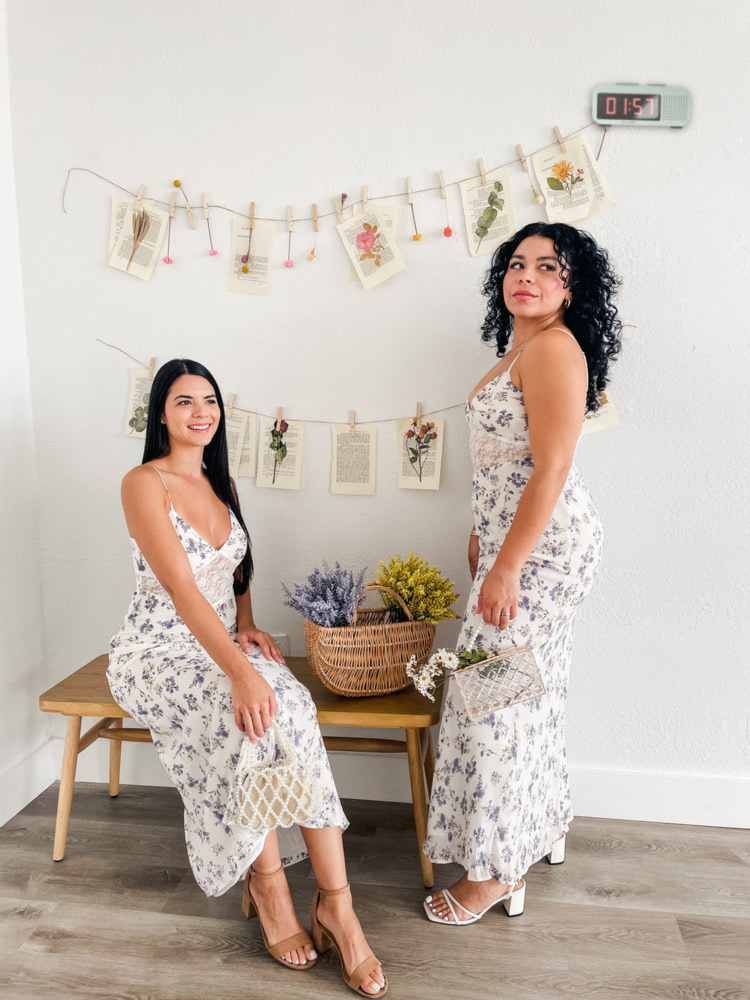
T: 1:57
